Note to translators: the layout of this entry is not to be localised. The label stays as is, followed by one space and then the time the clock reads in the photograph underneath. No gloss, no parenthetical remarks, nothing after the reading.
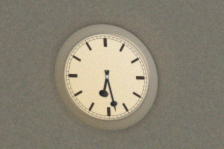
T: 6:28
